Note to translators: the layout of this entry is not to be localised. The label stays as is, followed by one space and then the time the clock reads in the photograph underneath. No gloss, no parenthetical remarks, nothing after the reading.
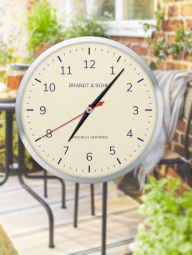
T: 7:06:40
